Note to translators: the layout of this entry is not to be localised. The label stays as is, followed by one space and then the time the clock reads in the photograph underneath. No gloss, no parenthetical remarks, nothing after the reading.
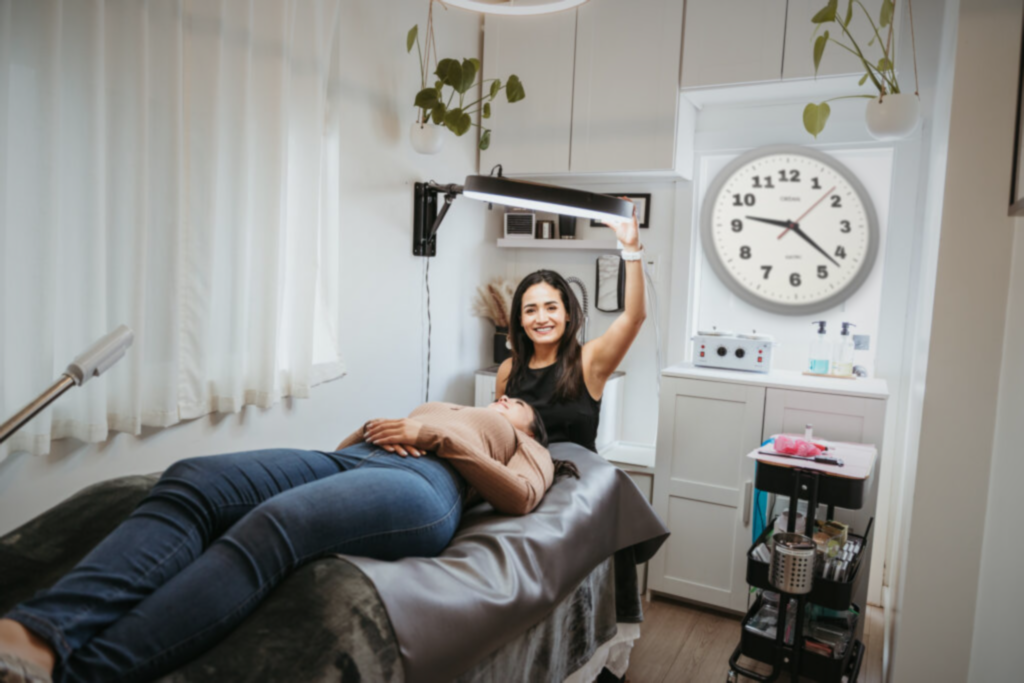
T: 9:22:08
